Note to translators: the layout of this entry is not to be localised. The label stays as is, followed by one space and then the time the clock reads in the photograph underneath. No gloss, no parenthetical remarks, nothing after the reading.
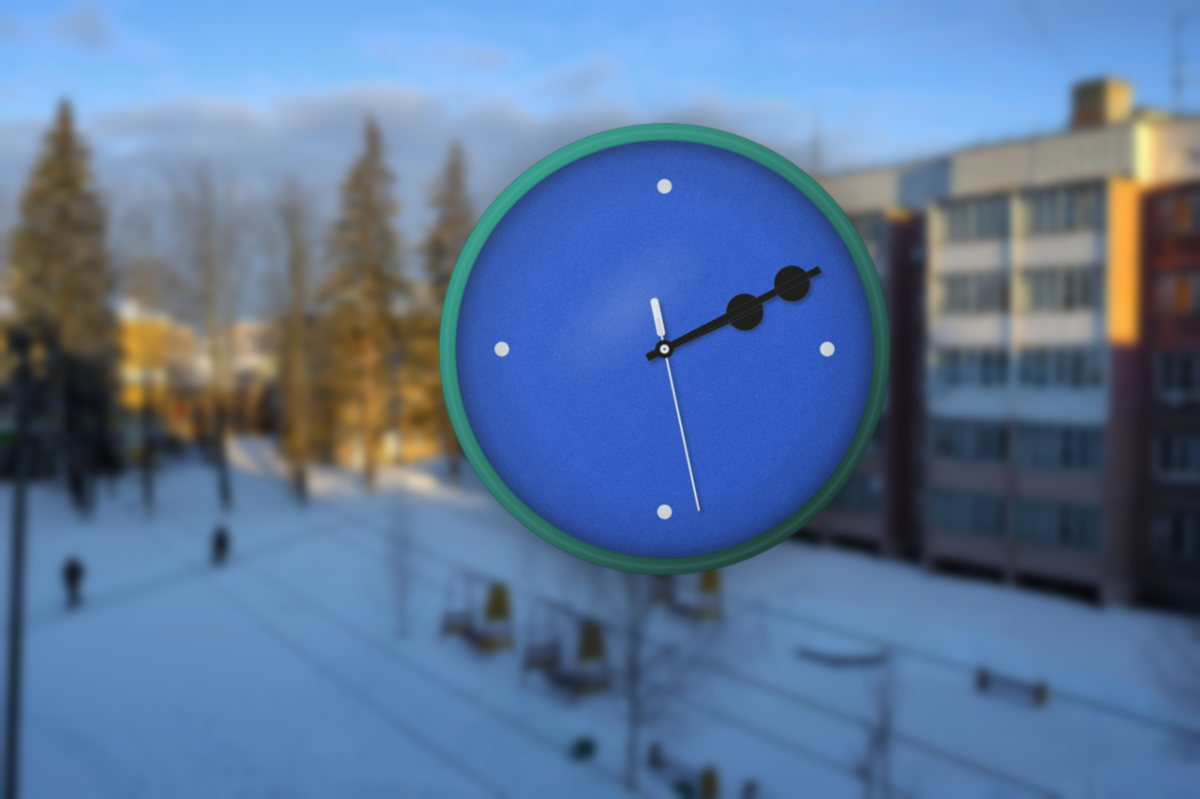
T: 2:10:28
